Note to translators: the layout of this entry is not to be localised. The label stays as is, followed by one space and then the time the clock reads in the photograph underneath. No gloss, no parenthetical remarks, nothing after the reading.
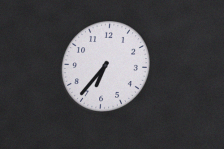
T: 6:36
